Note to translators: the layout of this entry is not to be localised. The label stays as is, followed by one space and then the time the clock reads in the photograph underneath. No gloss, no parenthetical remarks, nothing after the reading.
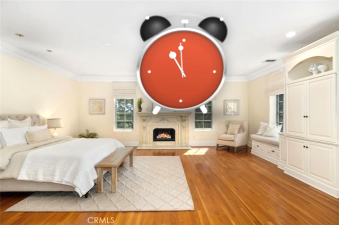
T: 10:59
